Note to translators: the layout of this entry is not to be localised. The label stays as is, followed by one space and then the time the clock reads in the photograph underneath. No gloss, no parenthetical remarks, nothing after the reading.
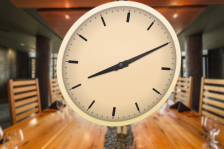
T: 8:10
